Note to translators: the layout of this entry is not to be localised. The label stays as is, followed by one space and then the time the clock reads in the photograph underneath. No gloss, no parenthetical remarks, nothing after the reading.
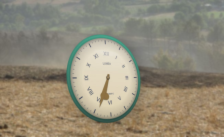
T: 6:34
